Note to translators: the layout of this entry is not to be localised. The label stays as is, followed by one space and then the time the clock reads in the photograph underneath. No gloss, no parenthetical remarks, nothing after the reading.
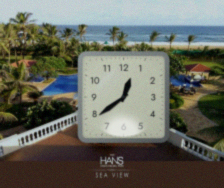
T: 12:39
